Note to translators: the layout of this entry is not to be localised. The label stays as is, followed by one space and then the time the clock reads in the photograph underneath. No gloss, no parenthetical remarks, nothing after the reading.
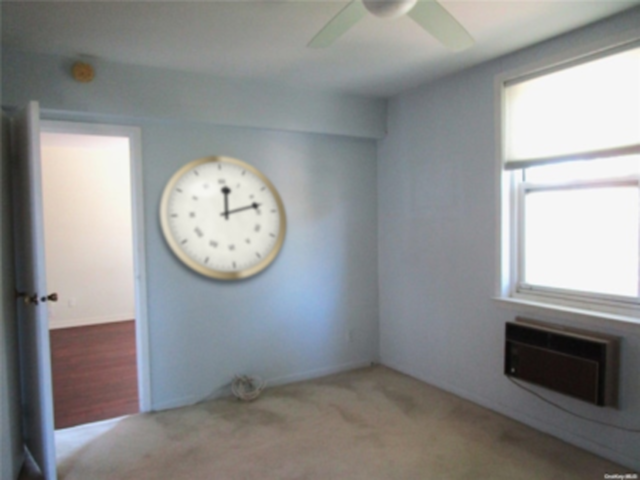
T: 12:13
